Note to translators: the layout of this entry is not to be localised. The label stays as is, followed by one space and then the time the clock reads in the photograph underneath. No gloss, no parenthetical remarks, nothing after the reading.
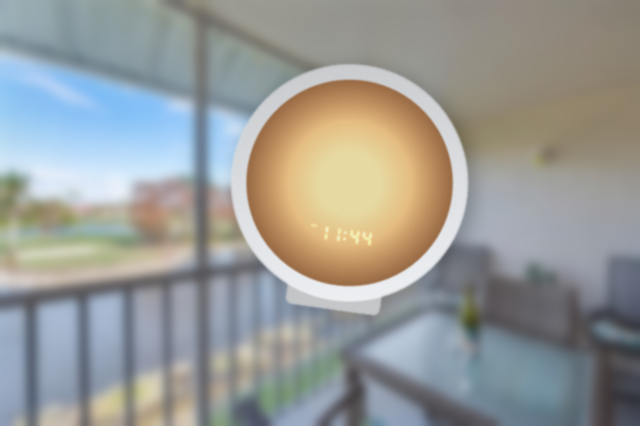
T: 11:44
